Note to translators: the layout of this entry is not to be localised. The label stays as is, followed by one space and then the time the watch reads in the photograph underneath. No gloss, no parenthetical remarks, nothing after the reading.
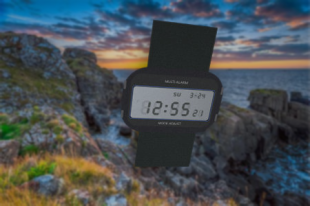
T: 12:55:21
